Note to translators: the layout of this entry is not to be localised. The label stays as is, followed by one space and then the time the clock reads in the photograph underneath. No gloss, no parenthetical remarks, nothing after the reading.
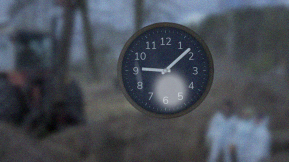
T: 9:08
